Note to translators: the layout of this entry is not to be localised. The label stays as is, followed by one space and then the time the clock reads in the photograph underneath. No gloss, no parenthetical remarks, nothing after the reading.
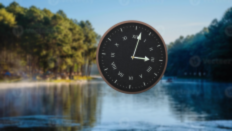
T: 3:02
